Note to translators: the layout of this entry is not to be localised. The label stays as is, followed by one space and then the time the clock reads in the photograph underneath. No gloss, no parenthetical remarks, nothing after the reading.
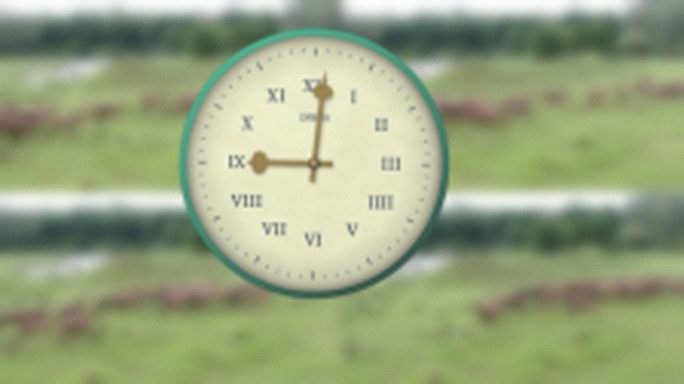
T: 9:01
